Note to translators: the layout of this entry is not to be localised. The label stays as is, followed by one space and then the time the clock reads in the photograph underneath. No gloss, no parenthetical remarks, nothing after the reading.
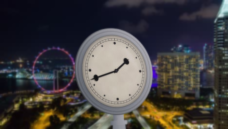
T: 1:42
